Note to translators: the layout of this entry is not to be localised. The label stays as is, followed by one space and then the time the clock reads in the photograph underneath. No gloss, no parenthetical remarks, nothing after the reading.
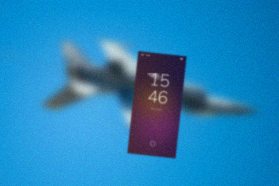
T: 15:46
